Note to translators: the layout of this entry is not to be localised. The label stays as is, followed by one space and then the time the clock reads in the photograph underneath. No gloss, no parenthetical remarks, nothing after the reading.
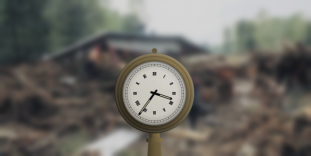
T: 3:36
